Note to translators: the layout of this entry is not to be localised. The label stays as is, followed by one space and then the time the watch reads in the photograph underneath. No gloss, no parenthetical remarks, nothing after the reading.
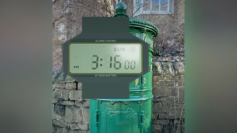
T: 3:16:00
